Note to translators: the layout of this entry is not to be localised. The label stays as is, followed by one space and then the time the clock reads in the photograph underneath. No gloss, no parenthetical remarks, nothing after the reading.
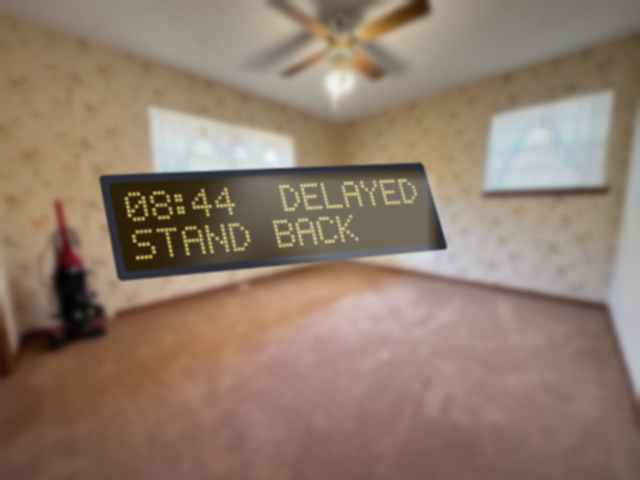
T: 8:44
